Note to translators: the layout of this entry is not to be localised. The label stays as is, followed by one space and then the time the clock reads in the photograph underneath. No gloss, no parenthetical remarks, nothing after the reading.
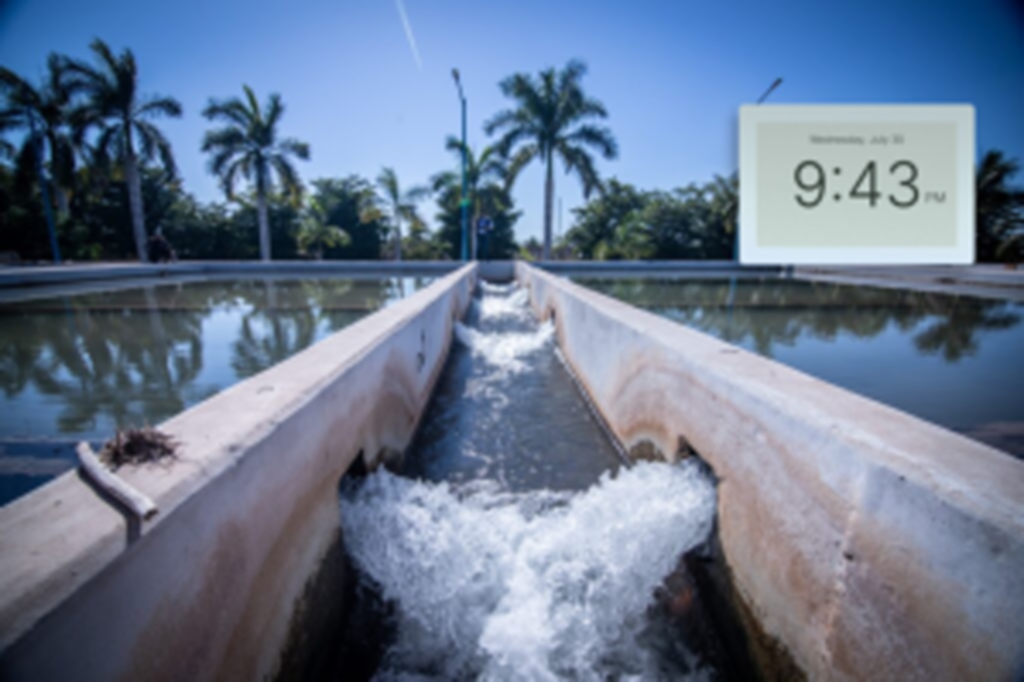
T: 9:43
